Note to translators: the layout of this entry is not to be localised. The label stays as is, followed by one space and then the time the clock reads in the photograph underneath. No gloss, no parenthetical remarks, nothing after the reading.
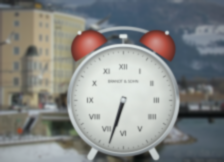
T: 6:33
